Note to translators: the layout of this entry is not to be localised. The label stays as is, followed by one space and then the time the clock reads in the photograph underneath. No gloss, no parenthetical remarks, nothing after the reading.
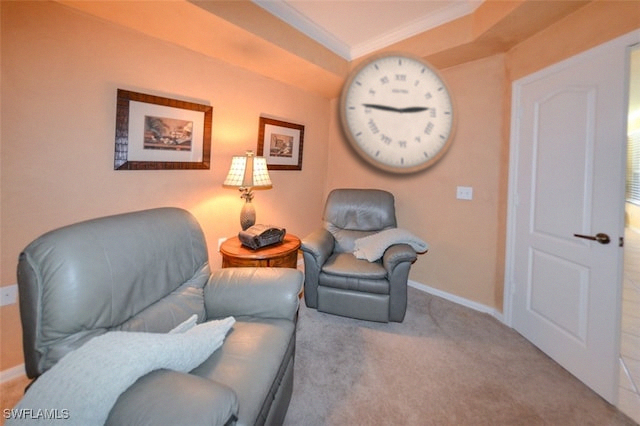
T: 2:46
